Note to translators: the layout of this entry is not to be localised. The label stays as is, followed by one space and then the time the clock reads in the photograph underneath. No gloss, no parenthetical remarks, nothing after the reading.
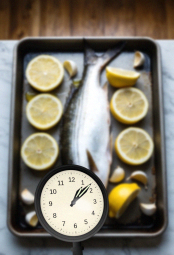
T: 1:08
